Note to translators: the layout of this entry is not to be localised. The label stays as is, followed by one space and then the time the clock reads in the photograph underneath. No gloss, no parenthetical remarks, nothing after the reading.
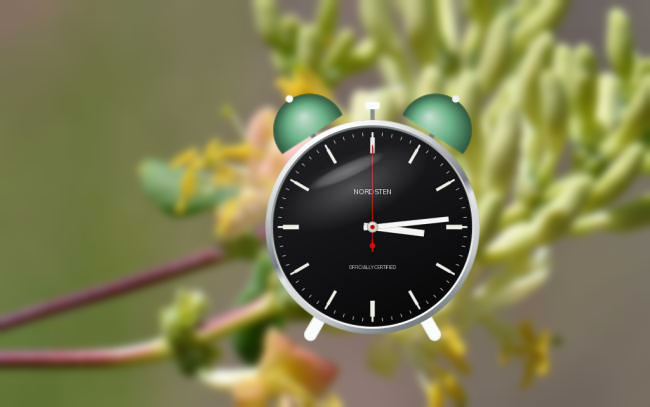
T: 3:14:00
